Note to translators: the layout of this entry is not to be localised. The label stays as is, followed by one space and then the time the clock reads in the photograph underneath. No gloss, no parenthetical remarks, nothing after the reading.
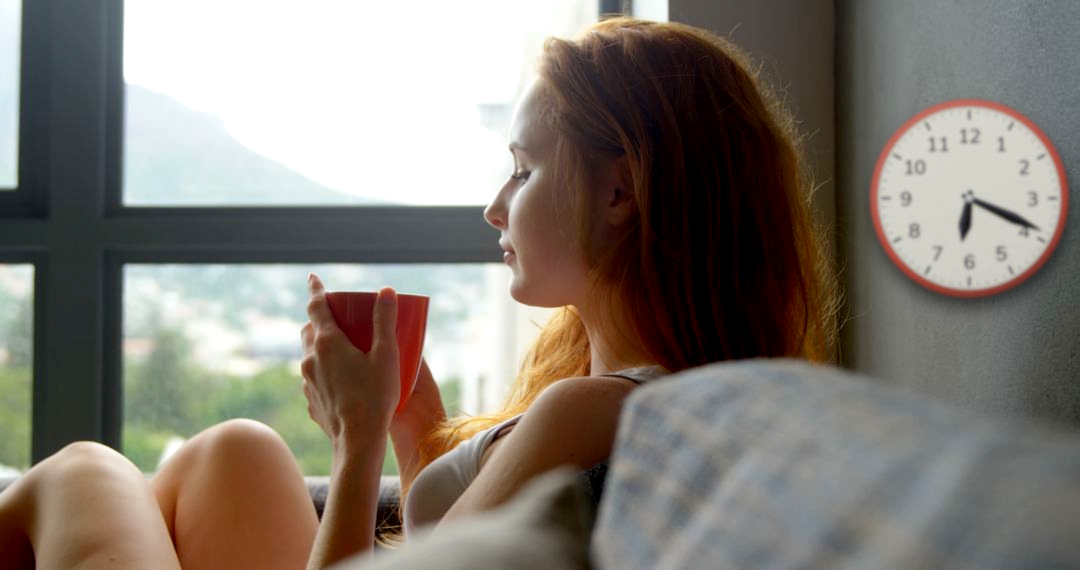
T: 6:19
